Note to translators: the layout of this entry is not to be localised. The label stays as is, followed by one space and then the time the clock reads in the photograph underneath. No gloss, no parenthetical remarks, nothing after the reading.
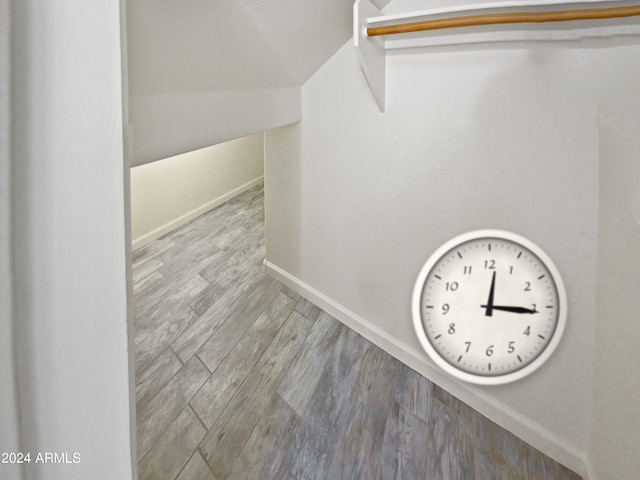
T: 12:16
